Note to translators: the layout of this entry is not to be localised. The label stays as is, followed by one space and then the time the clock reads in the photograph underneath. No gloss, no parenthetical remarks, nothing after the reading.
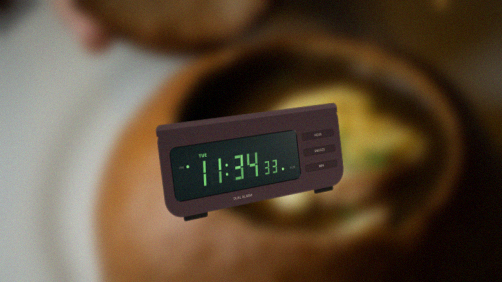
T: 11:34:33
